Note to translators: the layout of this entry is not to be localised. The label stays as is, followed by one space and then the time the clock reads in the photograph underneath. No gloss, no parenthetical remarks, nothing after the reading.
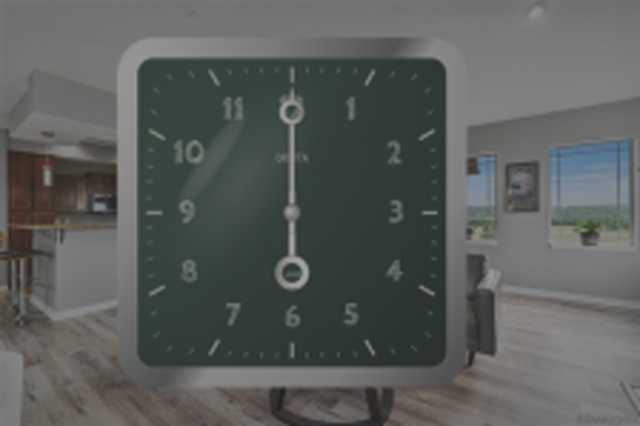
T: 6:00
